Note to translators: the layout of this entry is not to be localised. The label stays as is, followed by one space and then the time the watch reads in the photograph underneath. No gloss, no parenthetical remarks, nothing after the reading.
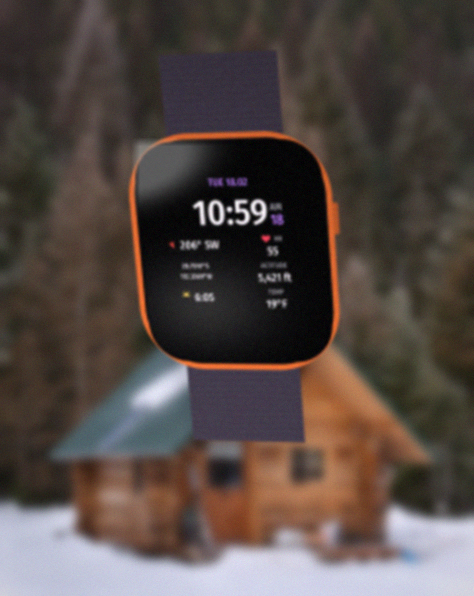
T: 10:59
